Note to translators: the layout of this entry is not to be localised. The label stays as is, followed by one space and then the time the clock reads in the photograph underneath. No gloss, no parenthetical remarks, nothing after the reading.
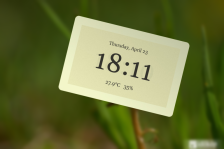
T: 18:11
